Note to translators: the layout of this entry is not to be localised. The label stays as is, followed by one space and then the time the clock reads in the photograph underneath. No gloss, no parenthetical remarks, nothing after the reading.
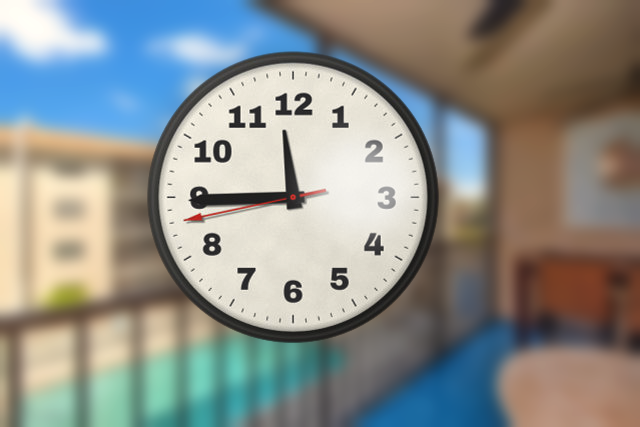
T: 11:44:43
